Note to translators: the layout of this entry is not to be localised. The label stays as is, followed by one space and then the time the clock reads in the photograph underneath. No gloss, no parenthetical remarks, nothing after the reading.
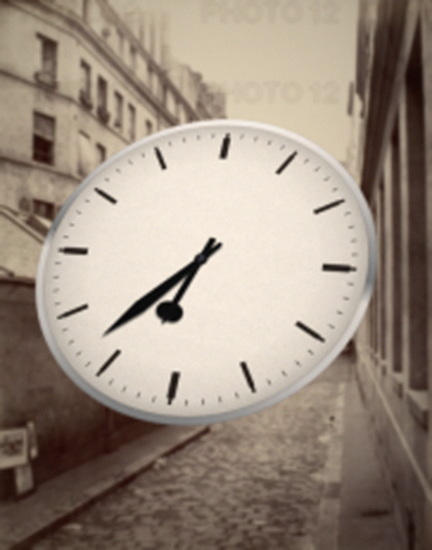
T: 6:37
